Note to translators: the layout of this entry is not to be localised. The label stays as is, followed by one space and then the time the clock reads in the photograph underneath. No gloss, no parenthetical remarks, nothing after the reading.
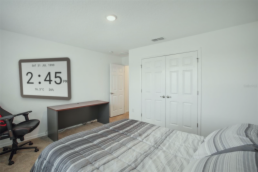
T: 2:45
